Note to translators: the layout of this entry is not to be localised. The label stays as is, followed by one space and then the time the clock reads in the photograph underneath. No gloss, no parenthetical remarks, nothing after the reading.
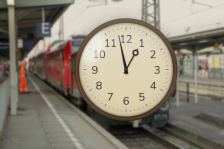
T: 12:58
